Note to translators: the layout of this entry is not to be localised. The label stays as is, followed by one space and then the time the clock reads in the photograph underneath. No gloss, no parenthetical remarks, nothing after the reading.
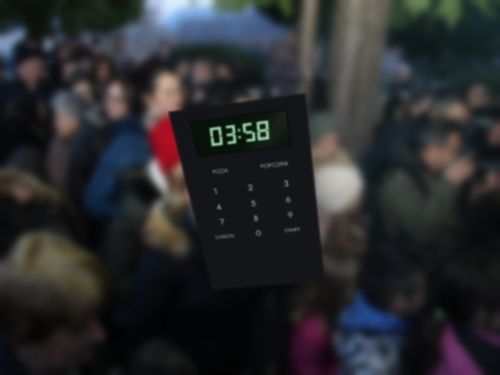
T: 3:58
